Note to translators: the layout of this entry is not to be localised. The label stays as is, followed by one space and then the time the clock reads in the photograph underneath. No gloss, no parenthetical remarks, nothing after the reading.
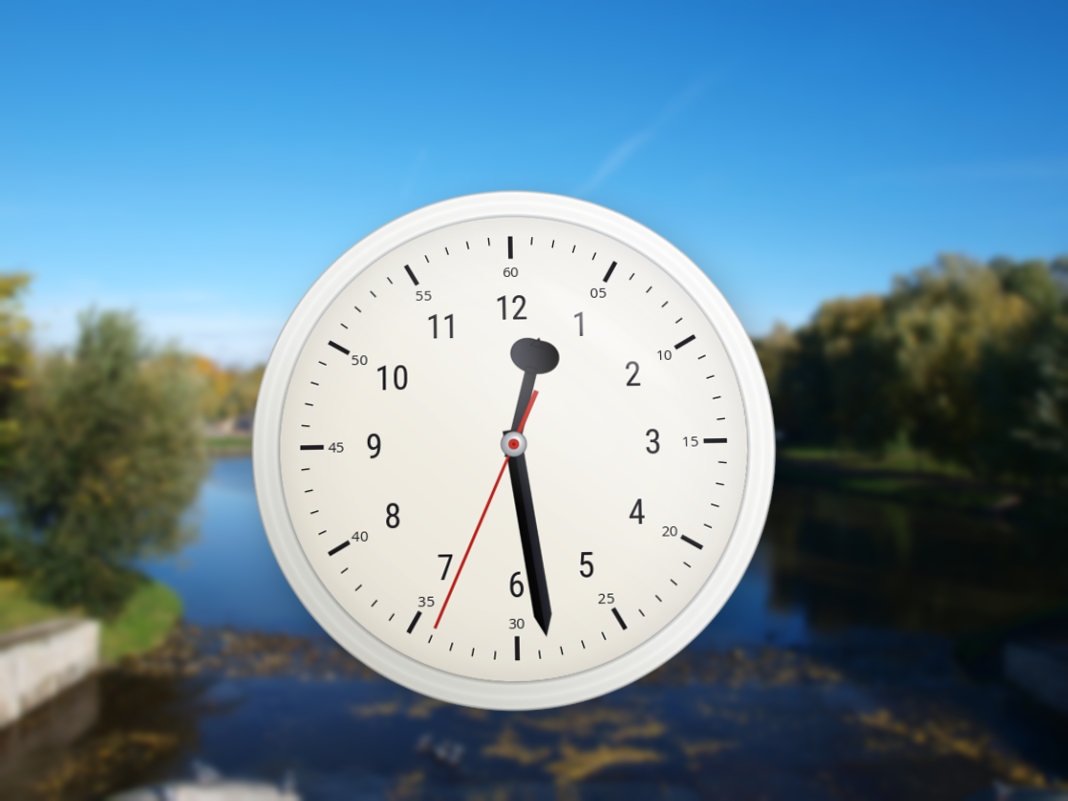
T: 12:28:34
